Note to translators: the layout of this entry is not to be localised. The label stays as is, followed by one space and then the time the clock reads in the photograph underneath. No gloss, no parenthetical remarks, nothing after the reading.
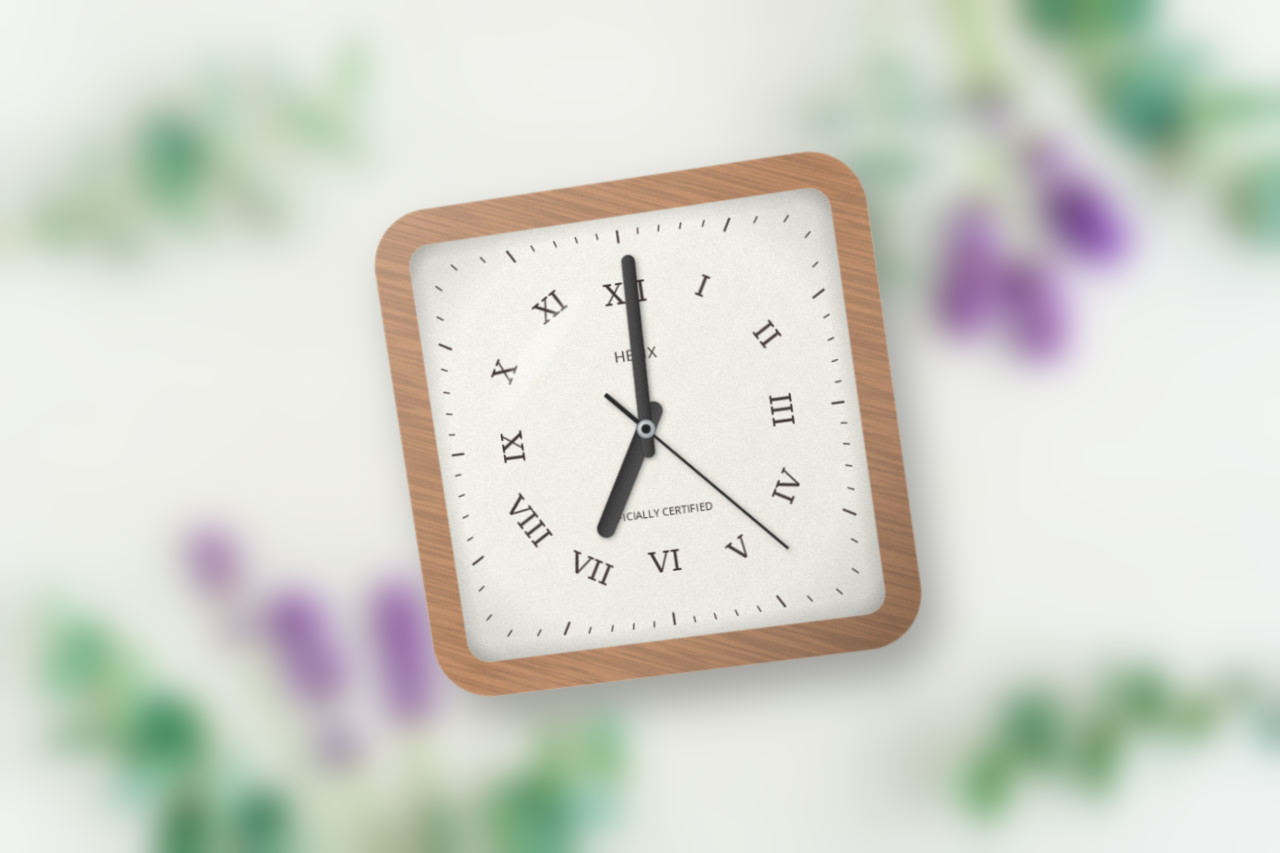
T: 7:00:23
